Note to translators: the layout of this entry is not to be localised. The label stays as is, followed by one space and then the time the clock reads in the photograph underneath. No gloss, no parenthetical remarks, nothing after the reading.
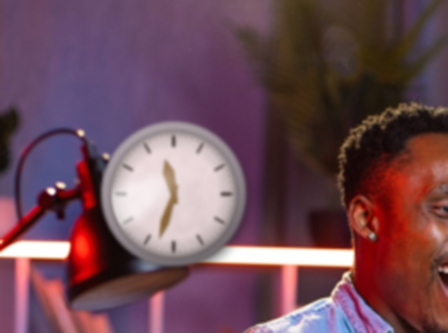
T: 11:33
